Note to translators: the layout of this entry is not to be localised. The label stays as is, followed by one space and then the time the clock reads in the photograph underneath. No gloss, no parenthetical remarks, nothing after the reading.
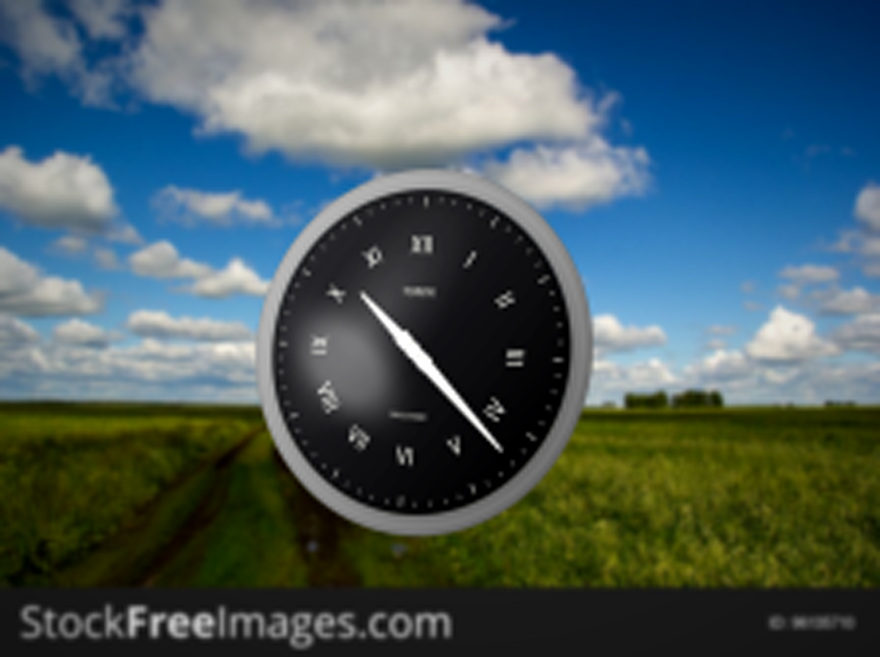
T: 10:22
